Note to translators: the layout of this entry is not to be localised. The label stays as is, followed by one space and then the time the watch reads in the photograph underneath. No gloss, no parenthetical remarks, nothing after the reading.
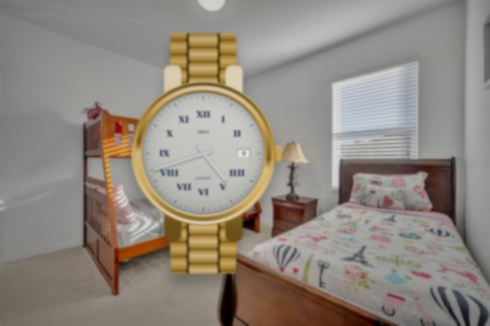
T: 4:42
